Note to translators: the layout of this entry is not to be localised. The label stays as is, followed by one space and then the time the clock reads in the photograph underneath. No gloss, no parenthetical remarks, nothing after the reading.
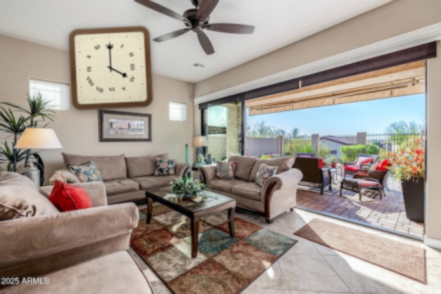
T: 4:00
